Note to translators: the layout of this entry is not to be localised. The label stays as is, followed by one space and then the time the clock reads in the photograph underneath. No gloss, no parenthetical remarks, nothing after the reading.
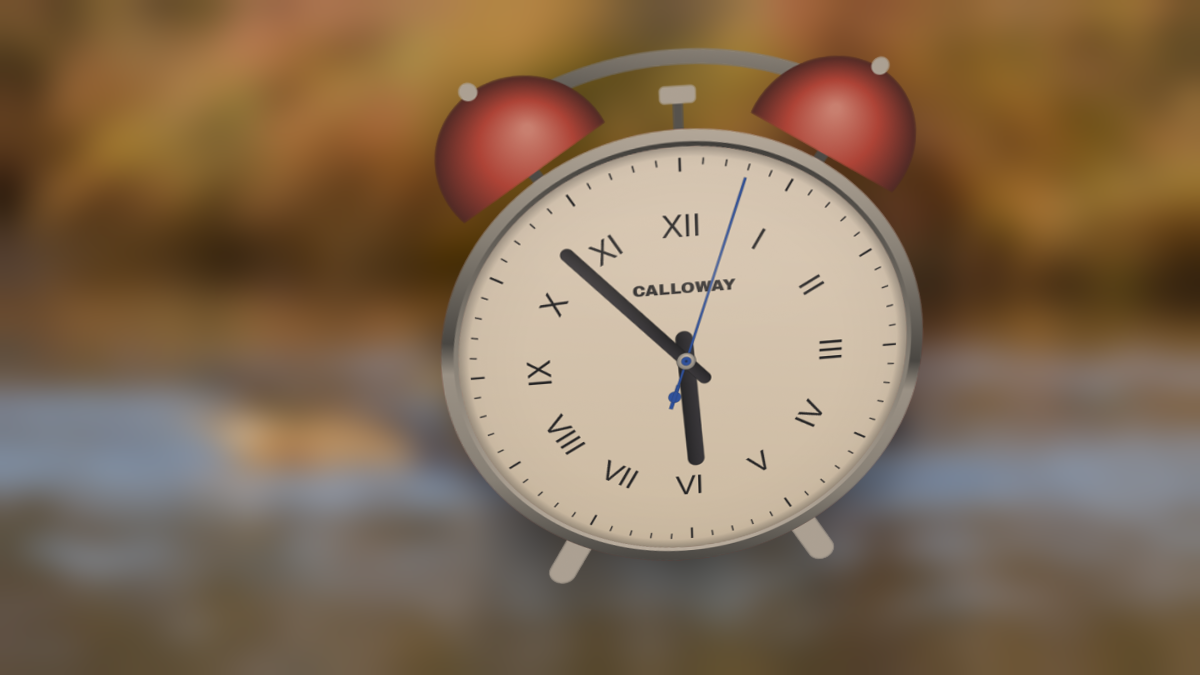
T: 5:53:03
